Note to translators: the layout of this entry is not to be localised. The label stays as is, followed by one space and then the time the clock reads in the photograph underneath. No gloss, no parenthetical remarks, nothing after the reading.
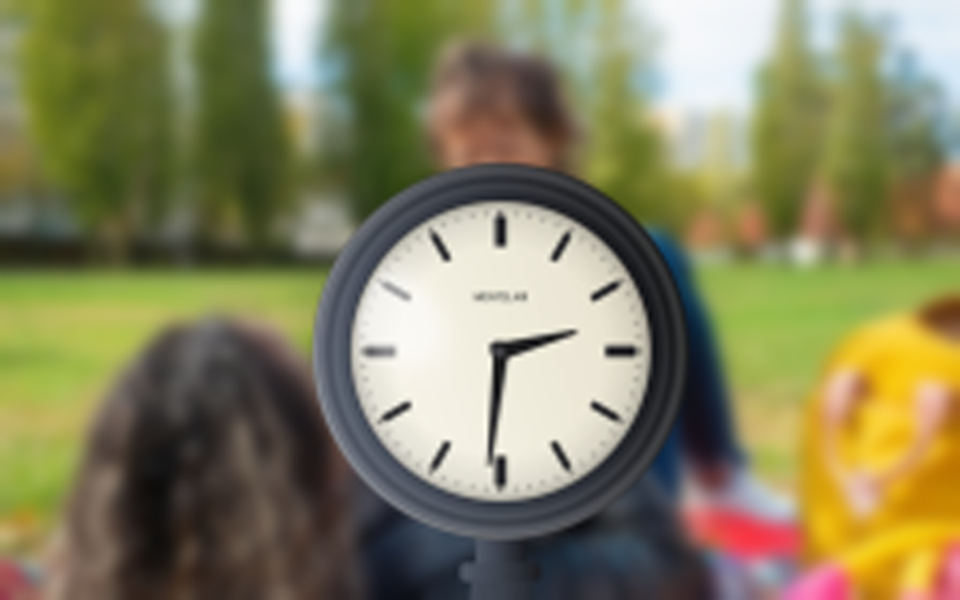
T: 2:31
